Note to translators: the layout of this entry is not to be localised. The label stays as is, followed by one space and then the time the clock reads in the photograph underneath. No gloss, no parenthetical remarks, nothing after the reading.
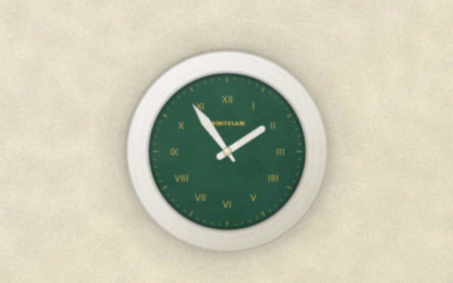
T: 1:54
